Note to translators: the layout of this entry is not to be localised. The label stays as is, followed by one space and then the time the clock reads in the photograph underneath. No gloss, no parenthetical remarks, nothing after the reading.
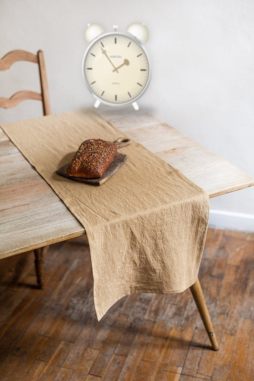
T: 1:54
